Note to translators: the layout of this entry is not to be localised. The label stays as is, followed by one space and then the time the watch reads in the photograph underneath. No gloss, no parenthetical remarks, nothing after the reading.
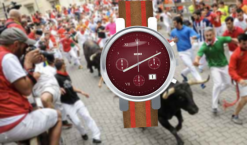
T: 8:11
